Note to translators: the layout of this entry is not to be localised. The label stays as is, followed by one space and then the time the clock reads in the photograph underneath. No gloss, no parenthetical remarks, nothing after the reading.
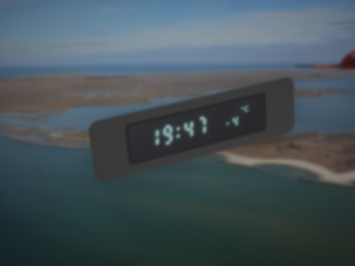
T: 19:47
